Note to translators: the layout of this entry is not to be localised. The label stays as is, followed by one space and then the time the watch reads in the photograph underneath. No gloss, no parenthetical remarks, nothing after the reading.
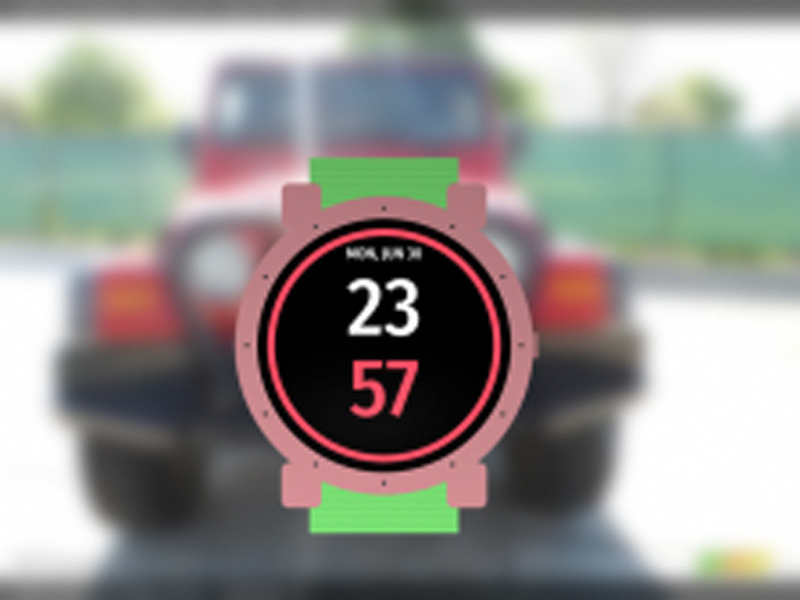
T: 23:57
